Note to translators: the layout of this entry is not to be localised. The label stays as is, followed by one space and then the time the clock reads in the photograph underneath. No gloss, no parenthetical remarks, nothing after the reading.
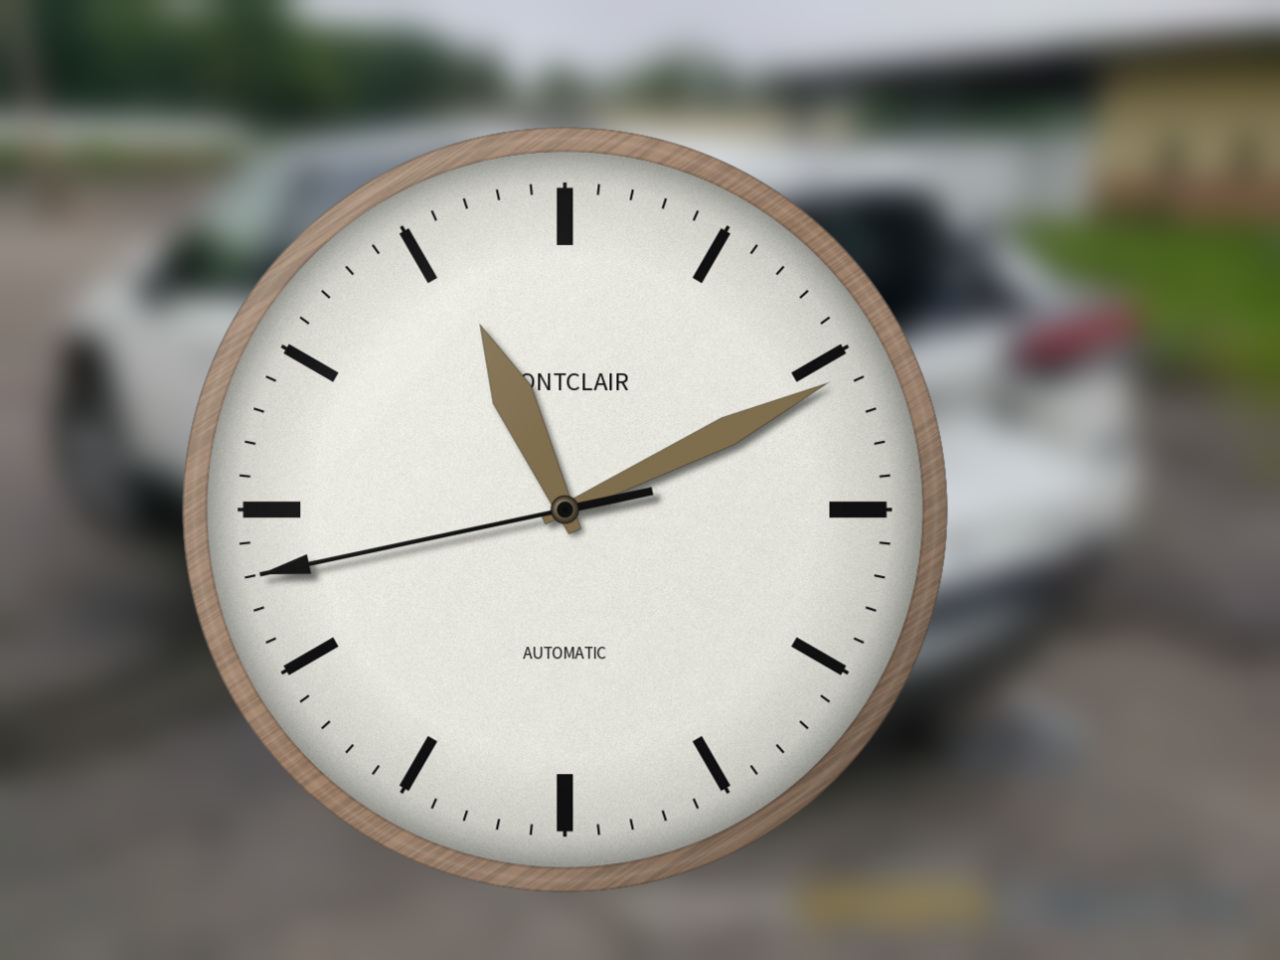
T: 11:10:43
